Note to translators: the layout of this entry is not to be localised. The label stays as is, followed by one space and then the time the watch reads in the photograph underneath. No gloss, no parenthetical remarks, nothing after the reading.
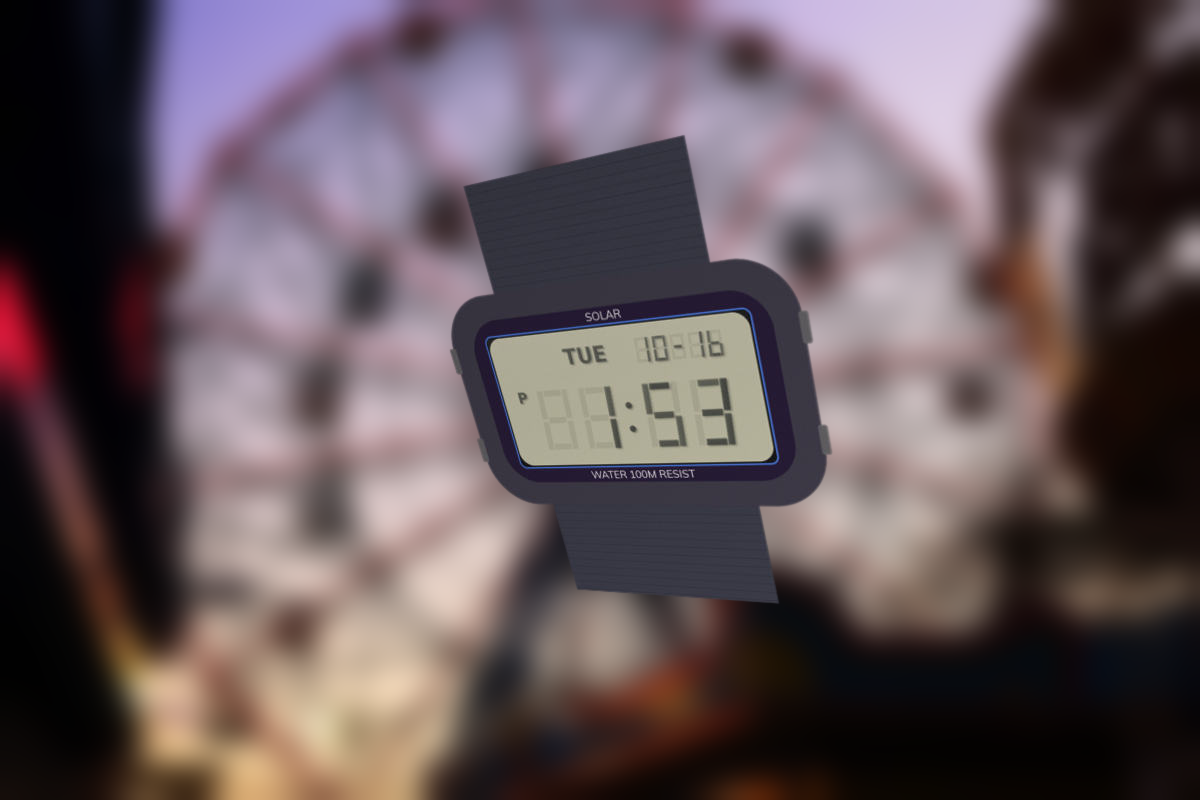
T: 1:53
